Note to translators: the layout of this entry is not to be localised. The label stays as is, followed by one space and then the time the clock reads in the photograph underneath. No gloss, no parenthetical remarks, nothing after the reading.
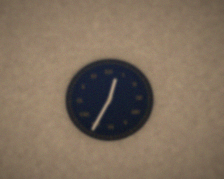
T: 12:35
